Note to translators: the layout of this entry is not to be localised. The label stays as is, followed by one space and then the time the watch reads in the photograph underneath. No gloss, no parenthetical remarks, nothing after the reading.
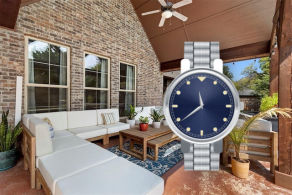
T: 11:39
